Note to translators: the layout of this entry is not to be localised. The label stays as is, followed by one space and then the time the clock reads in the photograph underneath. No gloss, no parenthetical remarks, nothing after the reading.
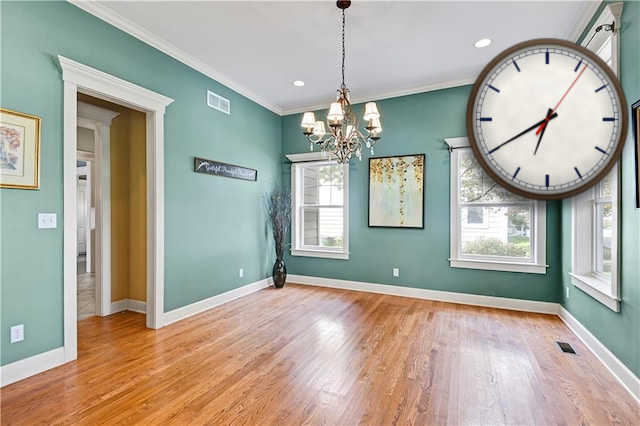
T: 6:40:06
